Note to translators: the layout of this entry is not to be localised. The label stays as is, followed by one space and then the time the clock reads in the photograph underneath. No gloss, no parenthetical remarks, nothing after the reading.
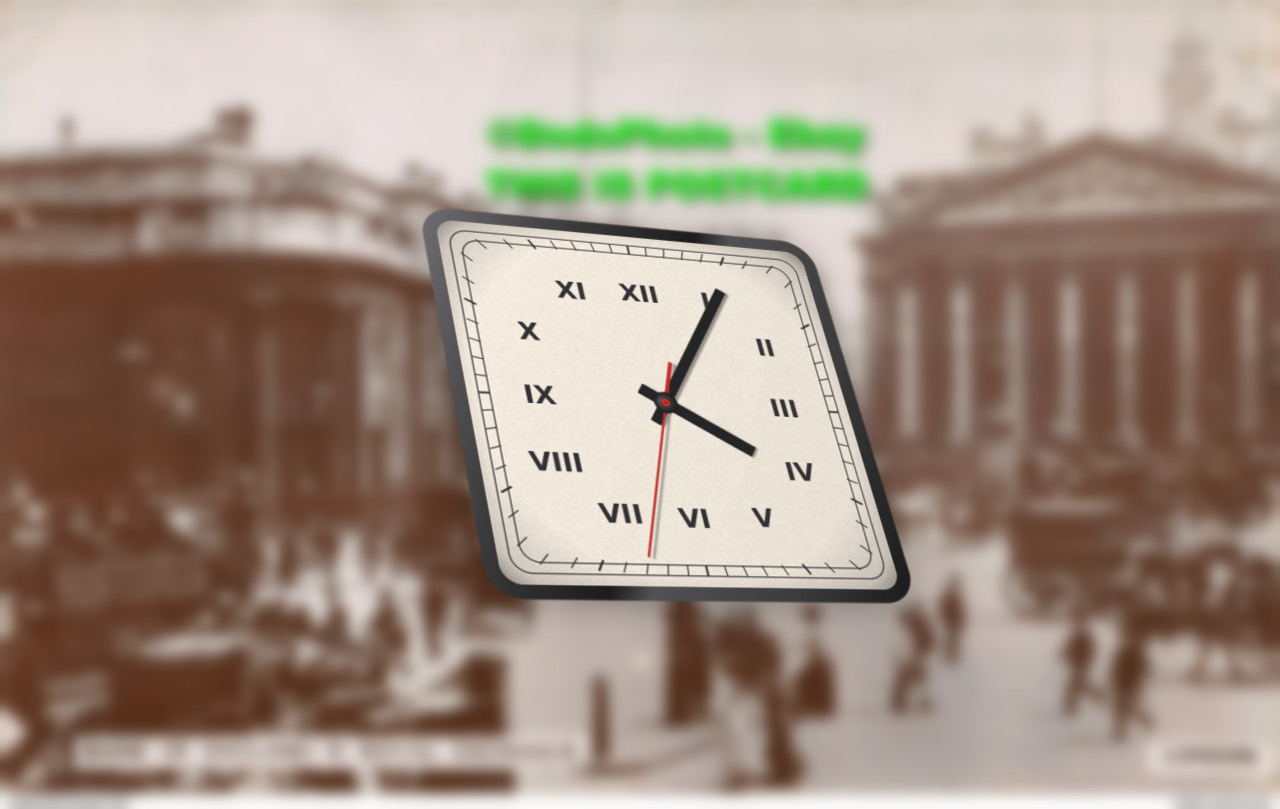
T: 4:05:33
